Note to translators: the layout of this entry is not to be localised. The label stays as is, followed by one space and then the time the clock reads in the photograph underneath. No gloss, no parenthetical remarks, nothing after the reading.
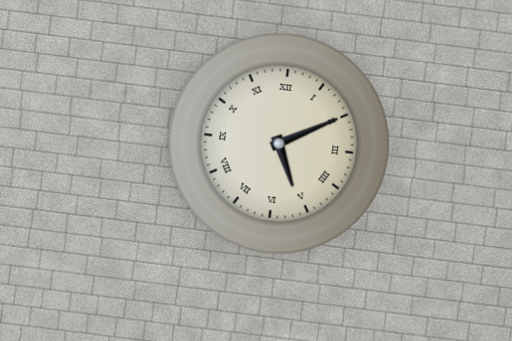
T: 5:10
